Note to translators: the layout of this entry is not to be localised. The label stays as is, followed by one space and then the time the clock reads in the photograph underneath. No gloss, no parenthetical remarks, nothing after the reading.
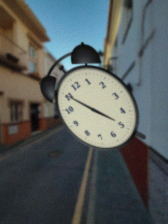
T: 4:55
